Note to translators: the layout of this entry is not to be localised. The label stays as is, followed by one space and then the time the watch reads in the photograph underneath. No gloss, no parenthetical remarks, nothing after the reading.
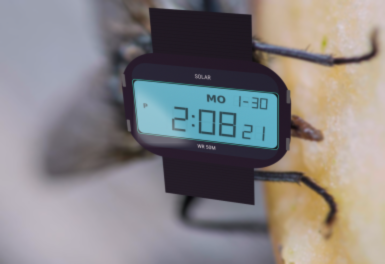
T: 2:08:21
